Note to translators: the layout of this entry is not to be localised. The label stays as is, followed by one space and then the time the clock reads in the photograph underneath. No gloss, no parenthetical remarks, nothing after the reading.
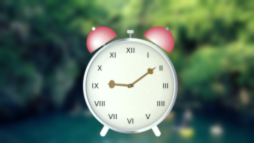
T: 9:09
